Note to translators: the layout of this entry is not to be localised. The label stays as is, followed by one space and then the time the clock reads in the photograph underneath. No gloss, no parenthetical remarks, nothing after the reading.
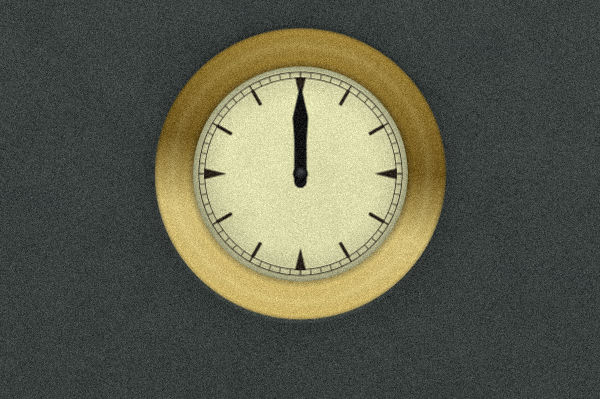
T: 12:00
